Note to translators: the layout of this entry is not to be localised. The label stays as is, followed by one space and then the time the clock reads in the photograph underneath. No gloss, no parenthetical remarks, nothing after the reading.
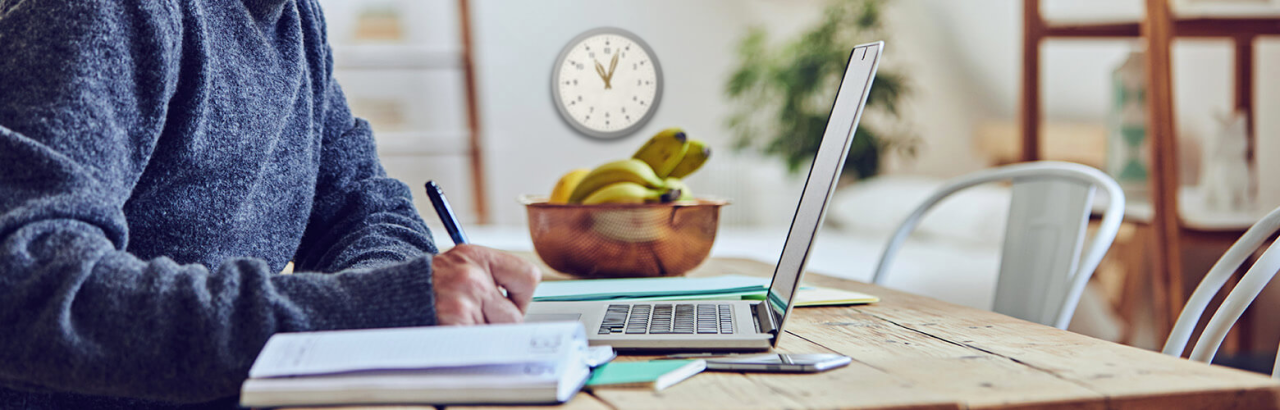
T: 11:03
